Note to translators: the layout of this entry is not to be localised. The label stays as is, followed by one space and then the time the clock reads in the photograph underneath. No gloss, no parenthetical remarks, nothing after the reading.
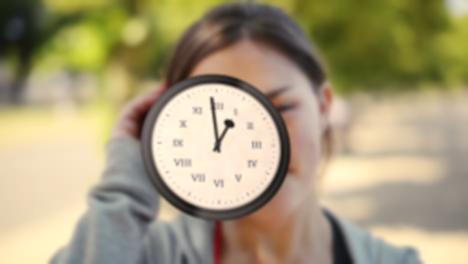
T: 12:59
